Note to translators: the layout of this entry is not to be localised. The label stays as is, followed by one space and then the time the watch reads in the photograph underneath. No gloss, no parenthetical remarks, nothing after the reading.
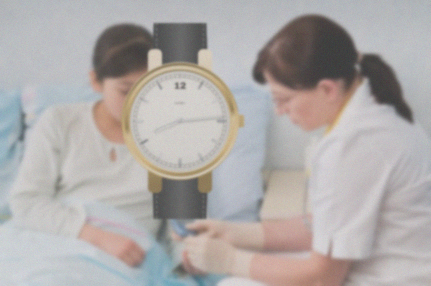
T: 8:14
